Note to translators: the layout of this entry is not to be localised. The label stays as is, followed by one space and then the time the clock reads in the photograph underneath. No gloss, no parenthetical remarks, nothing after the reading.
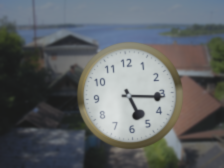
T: 5:16
